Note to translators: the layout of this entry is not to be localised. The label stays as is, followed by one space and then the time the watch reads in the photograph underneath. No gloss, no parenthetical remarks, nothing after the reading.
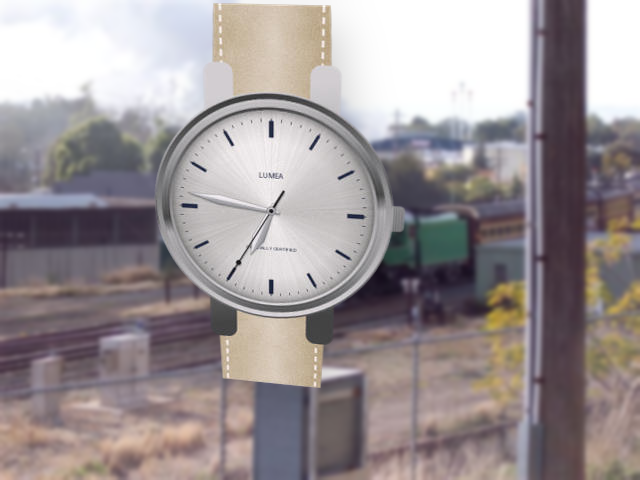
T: 6:46:35
